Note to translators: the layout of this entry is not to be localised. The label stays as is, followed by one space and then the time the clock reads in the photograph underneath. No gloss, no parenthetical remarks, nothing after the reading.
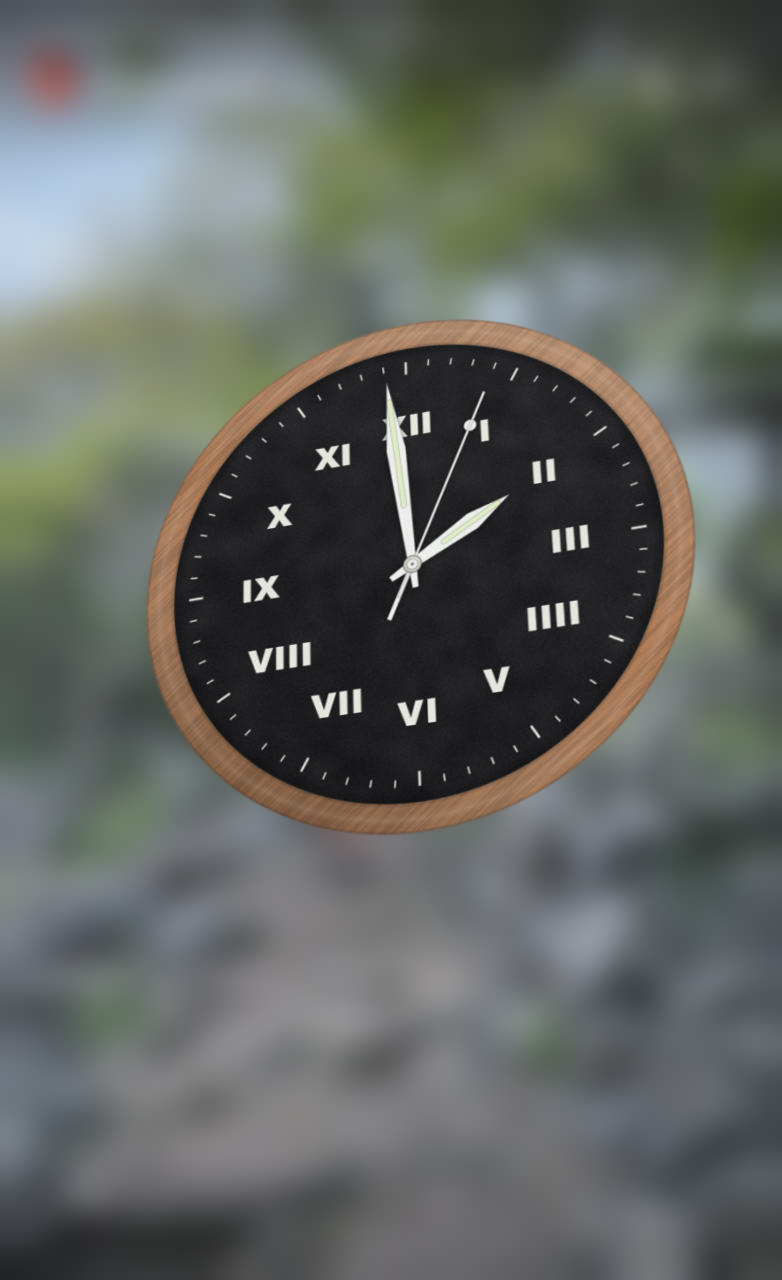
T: 1:59:04
